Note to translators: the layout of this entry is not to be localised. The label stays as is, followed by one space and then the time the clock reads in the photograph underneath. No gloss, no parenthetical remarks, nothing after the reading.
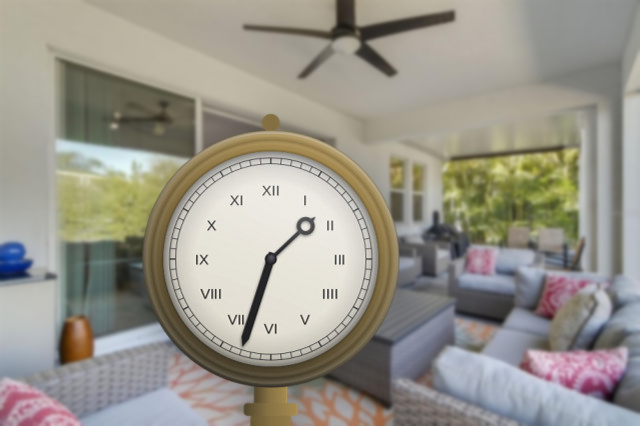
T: 1:33
